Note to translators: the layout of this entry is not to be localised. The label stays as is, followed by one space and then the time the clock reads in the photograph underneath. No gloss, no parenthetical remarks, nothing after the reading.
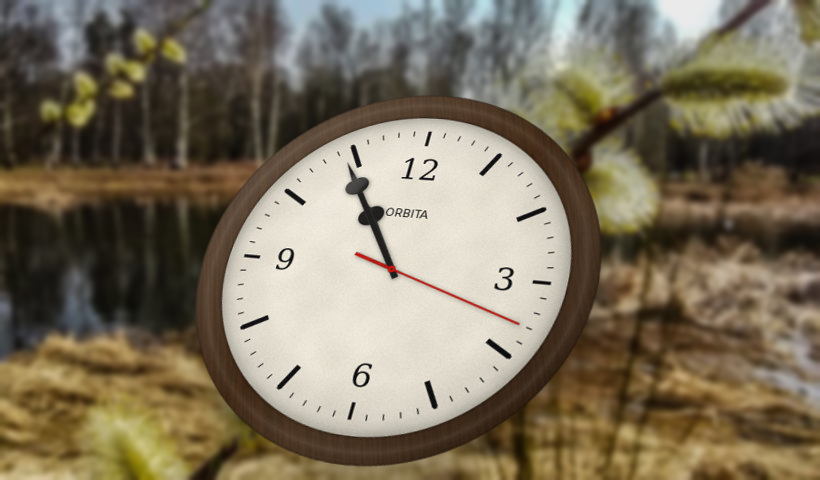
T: 10:54:18
